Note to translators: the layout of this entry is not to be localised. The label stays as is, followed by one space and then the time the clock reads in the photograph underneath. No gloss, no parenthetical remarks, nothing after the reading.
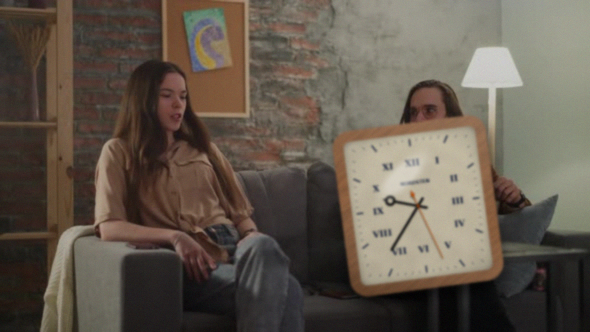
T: 9:36:27
